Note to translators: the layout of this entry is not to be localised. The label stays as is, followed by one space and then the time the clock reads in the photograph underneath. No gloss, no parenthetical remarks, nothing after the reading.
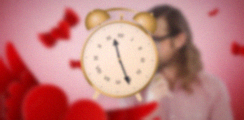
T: 11:26
